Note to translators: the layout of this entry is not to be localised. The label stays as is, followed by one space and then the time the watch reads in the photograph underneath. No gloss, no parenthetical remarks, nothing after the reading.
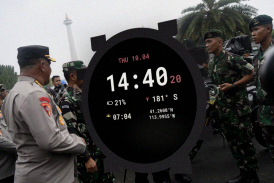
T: 14:40:20
